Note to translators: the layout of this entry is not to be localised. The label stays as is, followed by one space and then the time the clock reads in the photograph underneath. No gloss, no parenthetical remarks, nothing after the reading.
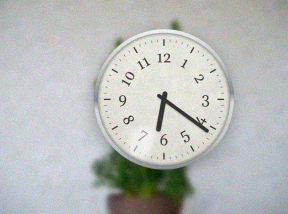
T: 6:21
